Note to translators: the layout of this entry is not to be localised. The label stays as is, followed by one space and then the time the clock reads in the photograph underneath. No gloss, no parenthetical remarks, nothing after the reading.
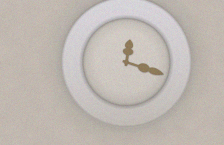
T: 12:18
